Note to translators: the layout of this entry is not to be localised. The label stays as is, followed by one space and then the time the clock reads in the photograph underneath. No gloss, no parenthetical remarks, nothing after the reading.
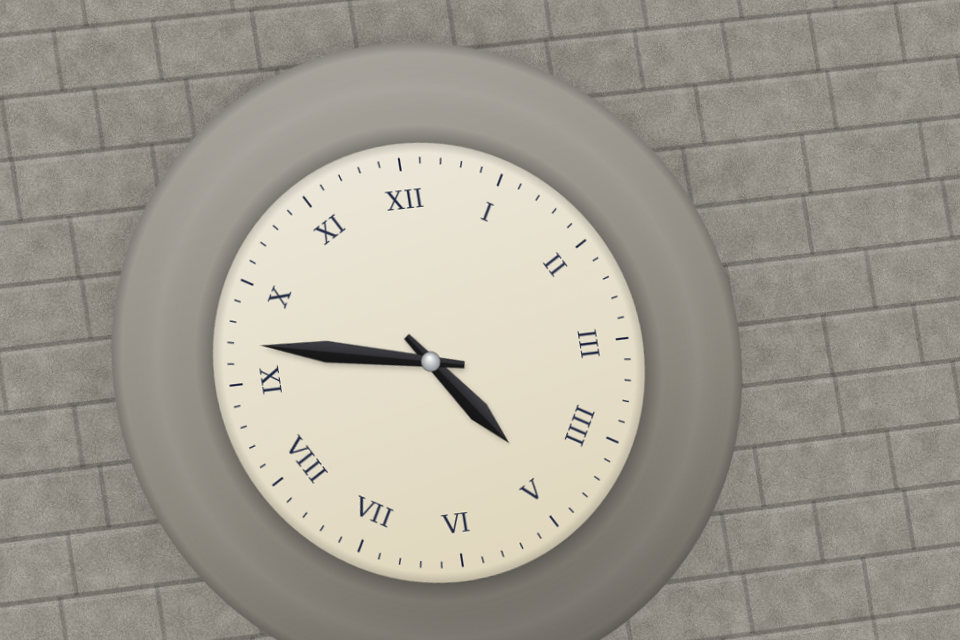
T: 4:47
